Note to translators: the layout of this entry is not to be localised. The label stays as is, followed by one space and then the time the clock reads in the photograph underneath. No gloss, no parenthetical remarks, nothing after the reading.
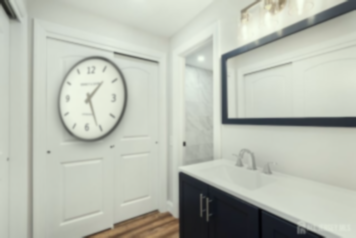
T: 1:26
